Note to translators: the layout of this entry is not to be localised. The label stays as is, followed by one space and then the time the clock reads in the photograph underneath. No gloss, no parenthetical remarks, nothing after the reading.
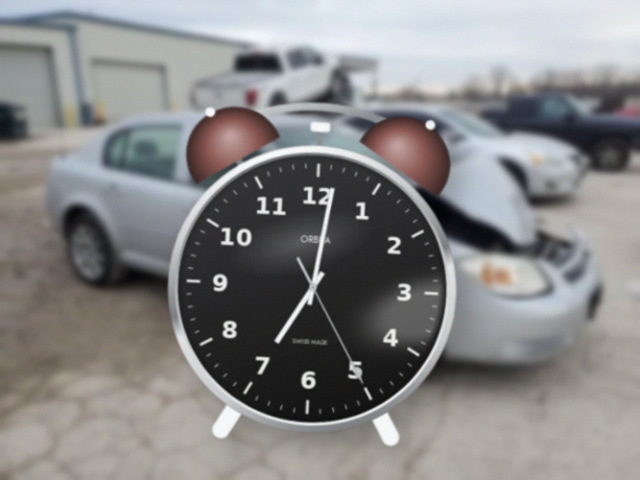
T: 7:01:25
